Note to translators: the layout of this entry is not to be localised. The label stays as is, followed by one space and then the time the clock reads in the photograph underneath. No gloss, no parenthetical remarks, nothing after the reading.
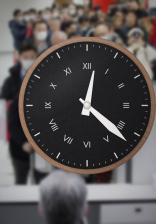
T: 12:22
